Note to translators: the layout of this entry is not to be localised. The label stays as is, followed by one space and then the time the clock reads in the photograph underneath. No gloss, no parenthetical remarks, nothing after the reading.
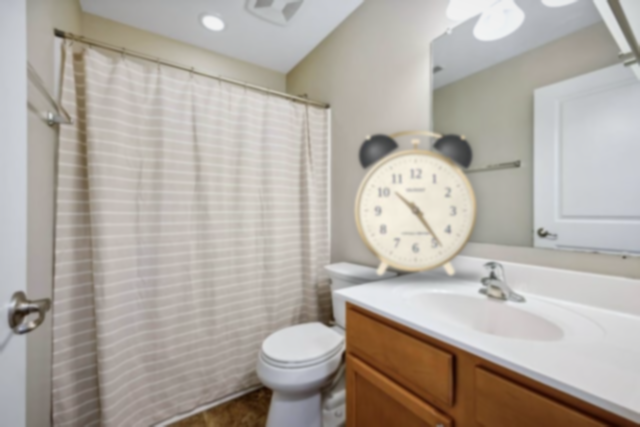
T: 10:24
